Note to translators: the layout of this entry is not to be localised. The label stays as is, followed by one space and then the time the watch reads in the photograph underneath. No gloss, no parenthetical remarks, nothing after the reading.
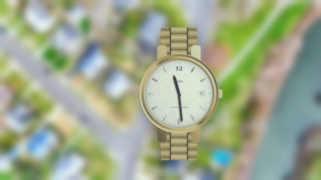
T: 11:29
